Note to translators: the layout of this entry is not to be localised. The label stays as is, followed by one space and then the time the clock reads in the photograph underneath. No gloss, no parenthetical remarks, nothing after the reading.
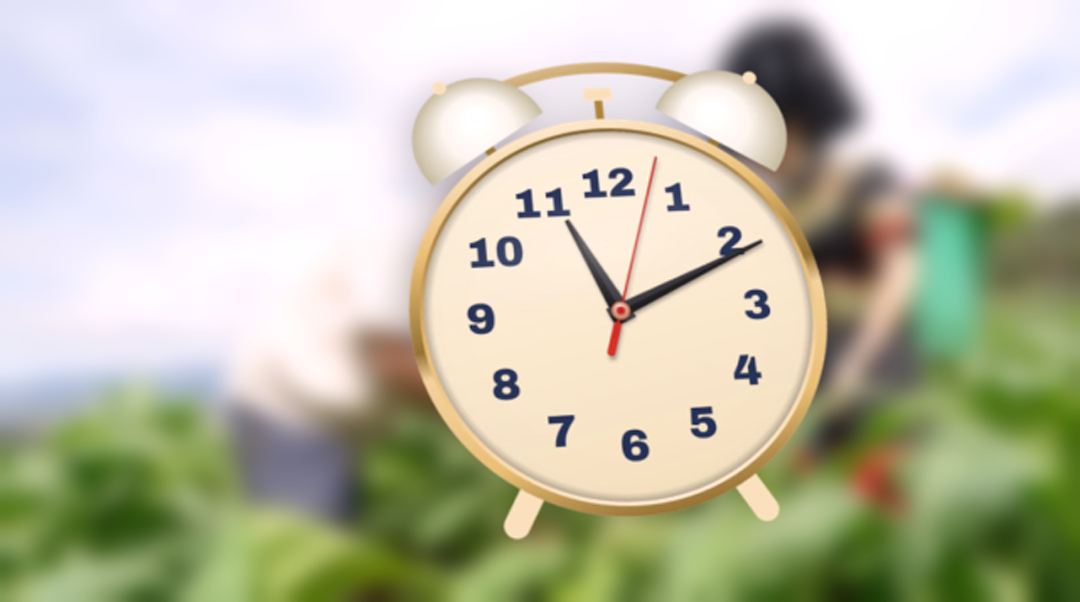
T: 11:11:03
